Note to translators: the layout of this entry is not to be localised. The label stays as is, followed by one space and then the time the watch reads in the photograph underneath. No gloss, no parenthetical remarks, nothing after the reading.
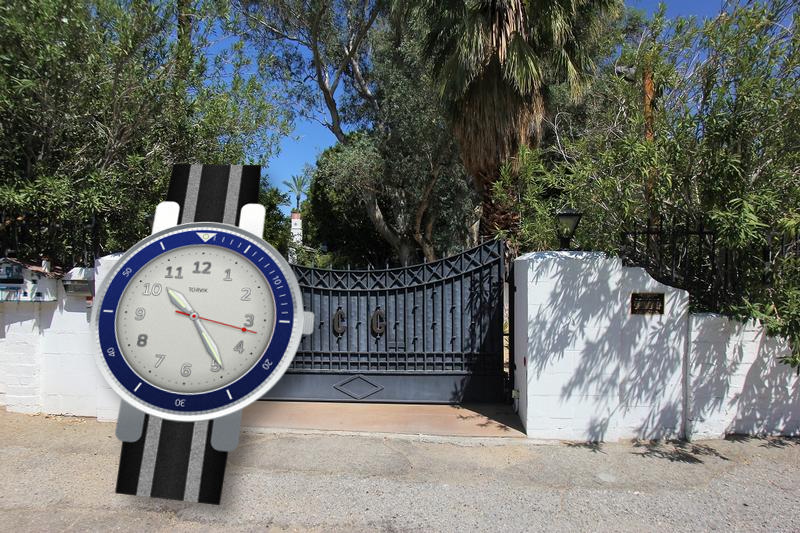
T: 10:24:17
